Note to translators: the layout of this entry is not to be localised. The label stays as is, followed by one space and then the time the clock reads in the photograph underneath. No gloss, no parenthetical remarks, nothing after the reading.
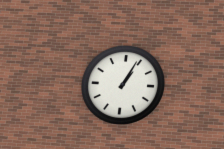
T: 1:04
